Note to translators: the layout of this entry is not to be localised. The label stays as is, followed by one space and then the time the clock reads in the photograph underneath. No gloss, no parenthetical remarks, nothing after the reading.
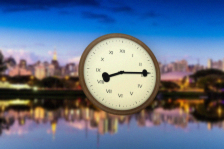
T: 8:14
